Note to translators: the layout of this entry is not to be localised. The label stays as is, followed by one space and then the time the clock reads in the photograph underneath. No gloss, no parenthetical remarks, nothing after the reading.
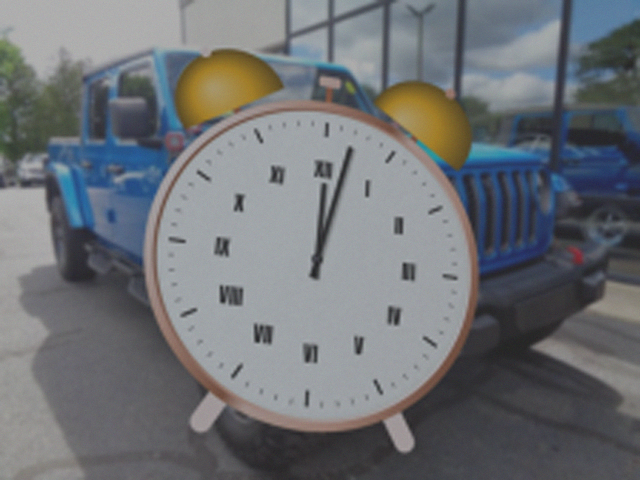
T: 12:02
